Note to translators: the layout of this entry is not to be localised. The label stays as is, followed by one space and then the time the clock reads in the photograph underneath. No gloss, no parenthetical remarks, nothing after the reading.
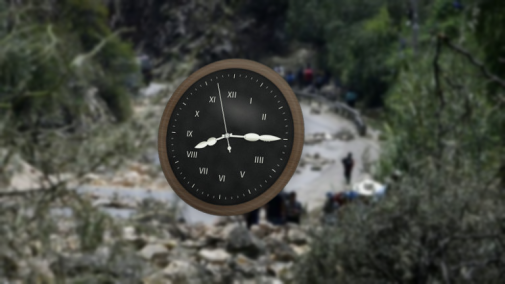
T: 8:14:57
